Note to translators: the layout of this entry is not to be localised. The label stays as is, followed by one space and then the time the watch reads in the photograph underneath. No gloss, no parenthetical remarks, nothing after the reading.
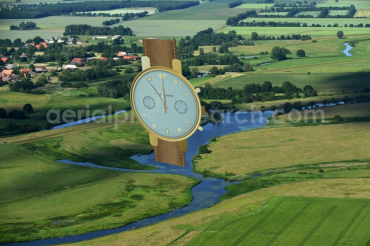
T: 11:54
